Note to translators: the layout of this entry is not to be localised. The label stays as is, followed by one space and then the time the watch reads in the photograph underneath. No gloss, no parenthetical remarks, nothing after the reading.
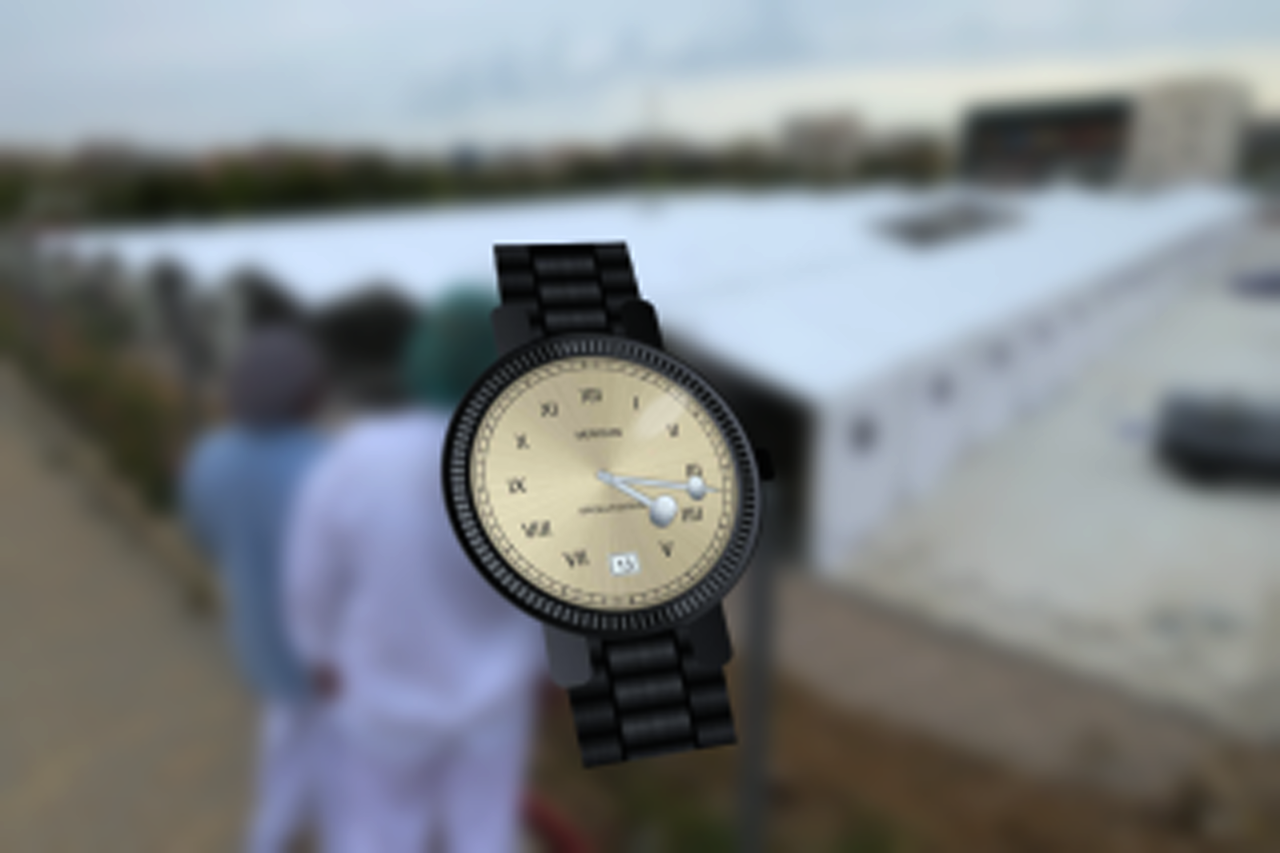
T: 4:17
